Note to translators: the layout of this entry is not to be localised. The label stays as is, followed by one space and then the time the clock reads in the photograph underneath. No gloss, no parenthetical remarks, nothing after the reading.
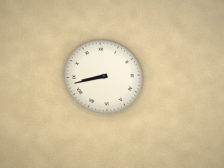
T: 8:43
